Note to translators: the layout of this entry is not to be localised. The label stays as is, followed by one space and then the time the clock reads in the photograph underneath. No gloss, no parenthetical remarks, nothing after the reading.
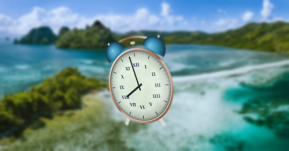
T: 7:58
